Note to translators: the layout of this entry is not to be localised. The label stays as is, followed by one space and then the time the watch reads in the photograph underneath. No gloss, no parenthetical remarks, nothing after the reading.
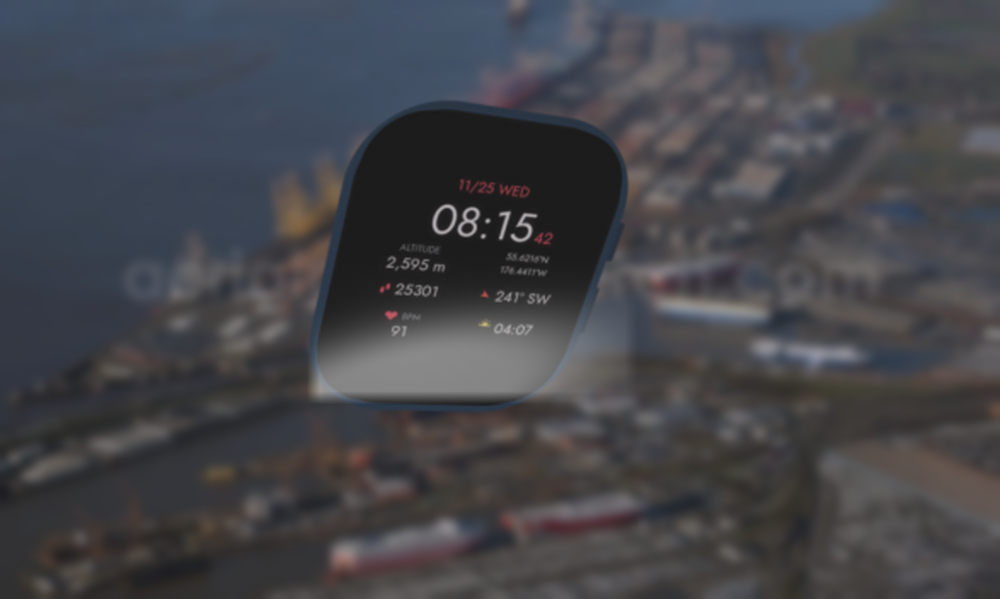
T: 8:15:42
